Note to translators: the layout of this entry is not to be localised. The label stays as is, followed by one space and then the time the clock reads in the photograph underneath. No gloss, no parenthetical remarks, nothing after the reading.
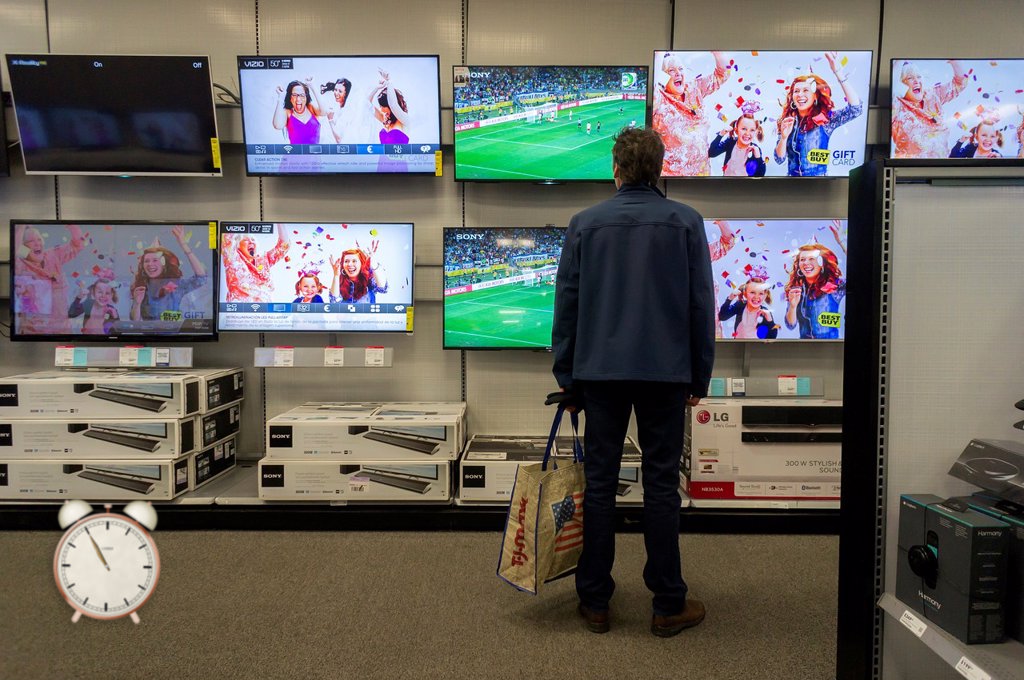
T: 10:55
